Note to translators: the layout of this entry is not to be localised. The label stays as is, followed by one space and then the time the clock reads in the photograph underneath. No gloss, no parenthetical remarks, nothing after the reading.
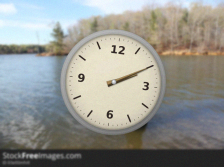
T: 2:10
